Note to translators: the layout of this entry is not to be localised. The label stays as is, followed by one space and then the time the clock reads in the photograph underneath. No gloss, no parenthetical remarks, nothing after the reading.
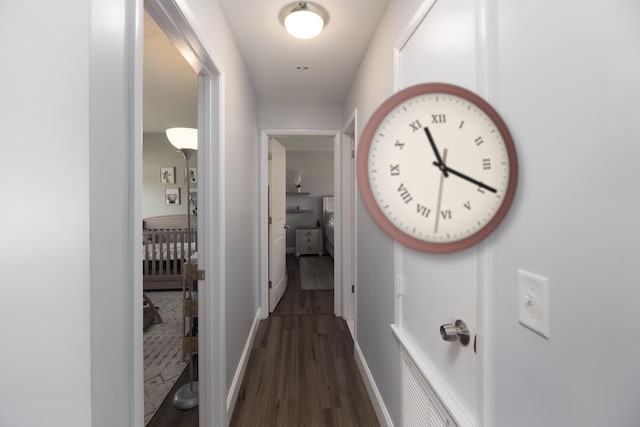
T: 11:19:32
